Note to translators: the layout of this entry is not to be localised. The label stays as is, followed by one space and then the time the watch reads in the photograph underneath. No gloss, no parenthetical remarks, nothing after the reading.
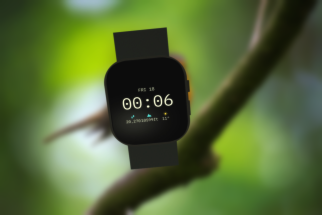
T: 0:06
